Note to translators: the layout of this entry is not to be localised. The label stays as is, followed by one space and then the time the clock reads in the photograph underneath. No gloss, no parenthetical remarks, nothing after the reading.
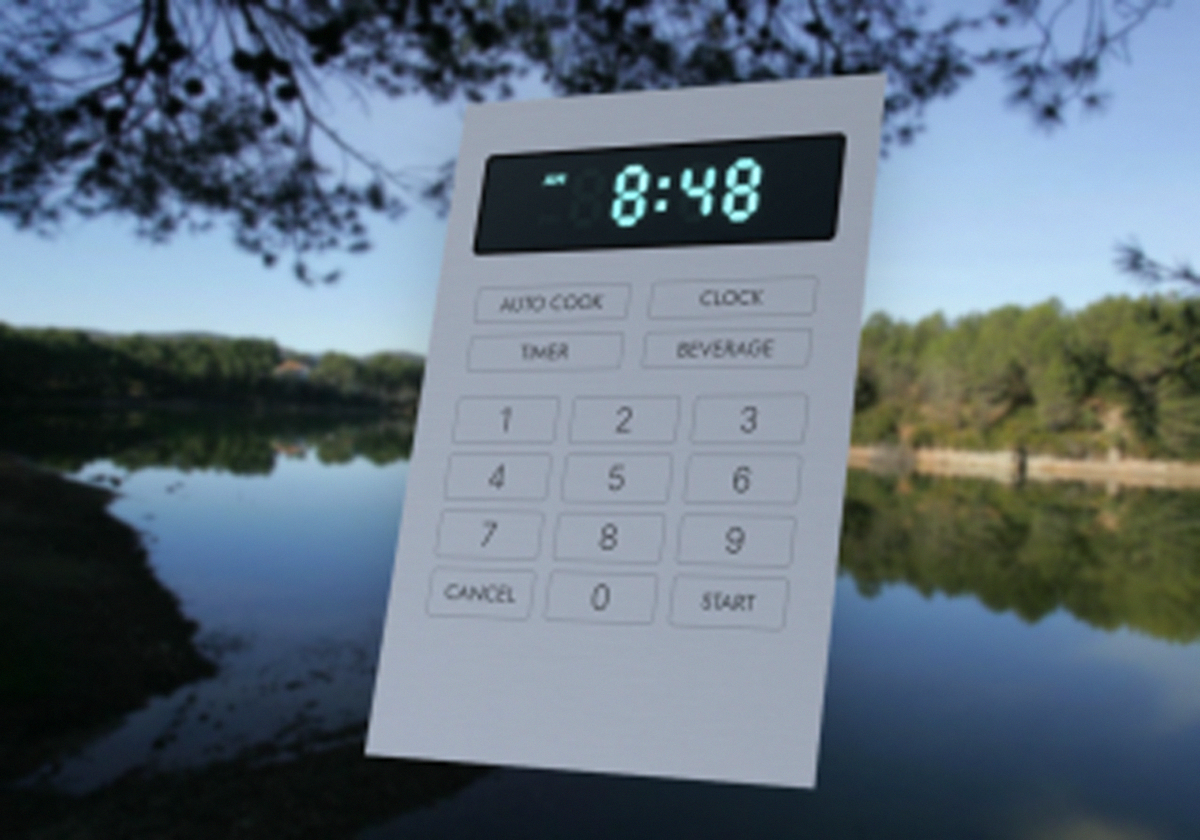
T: 8:48
